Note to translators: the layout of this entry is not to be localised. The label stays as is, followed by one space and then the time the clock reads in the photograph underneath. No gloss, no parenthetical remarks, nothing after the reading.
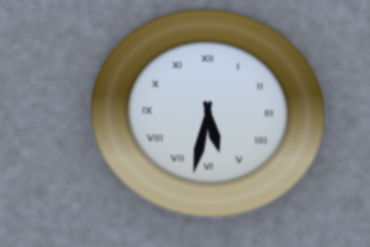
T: 5:32
